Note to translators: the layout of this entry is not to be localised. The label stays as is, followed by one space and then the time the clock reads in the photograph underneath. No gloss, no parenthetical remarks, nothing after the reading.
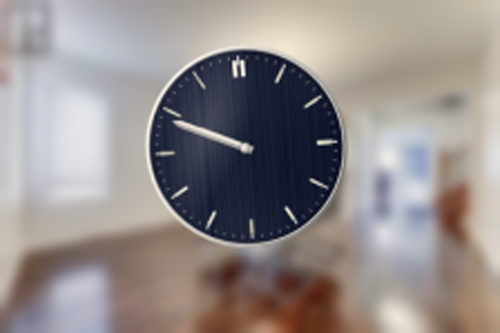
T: 9:49
